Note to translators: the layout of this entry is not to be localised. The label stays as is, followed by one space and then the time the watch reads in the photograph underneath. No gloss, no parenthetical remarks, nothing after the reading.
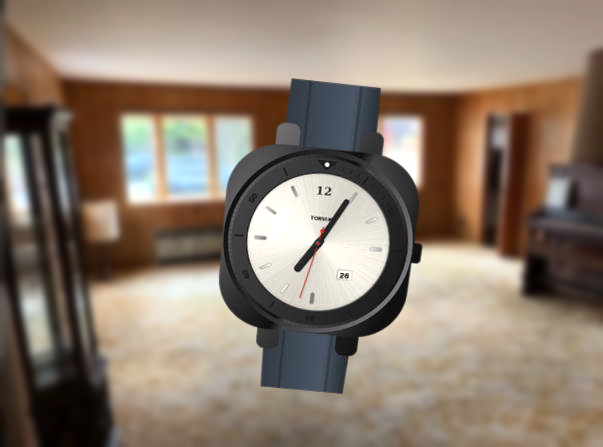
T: 7:04:32
